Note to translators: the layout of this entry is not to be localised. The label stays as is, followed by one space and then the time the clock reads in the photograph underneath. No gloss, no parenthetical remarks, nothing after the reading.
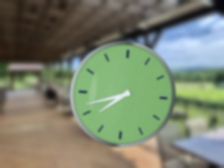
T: 7:42
